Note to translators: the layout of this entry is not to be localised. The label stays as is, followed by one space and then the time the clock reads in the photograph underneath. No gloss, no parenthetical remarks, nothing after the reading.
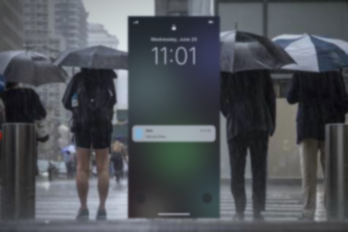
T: 11:01
